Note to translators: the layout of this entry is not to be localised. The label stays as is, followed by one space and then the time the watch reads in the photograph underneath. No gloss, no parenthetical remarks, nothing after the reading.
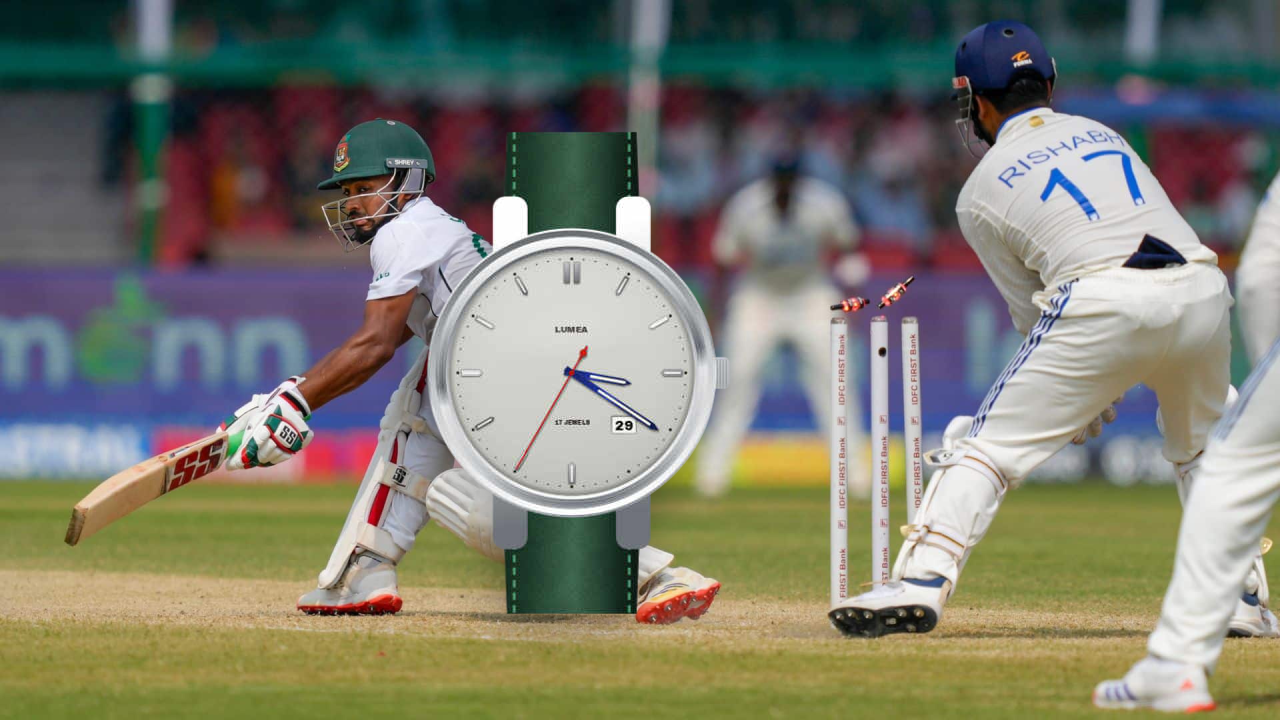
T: 3:20:35
